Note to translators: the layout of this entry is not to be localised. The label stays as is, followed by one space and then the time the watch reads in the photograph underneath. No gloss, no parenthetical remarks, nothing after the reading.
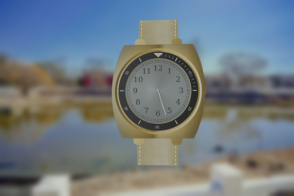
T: 5:27
